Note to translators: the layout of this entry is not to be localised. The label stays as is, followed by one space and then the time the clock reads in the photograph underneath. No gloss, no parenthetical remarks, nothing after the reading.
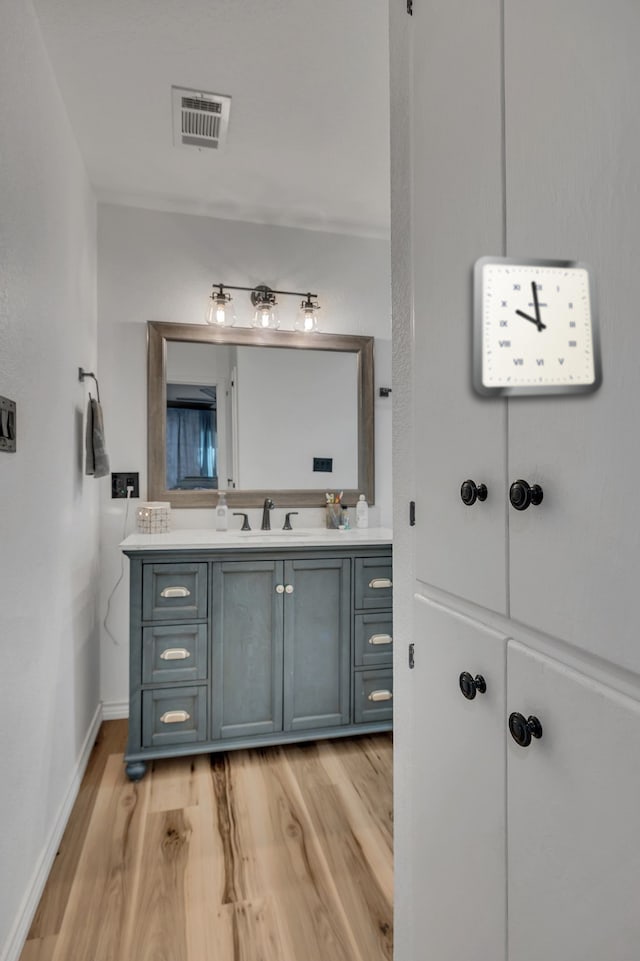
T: 9:59
